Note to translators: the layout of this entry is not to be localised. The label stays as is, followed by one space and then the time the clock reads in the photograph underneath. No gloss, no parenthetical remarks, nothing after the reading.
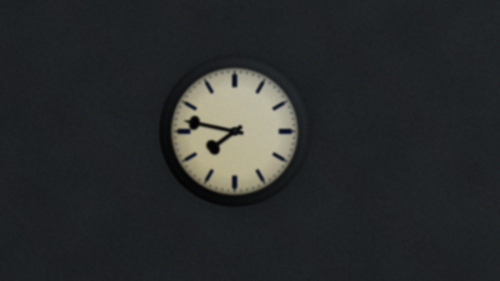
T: 7:47
